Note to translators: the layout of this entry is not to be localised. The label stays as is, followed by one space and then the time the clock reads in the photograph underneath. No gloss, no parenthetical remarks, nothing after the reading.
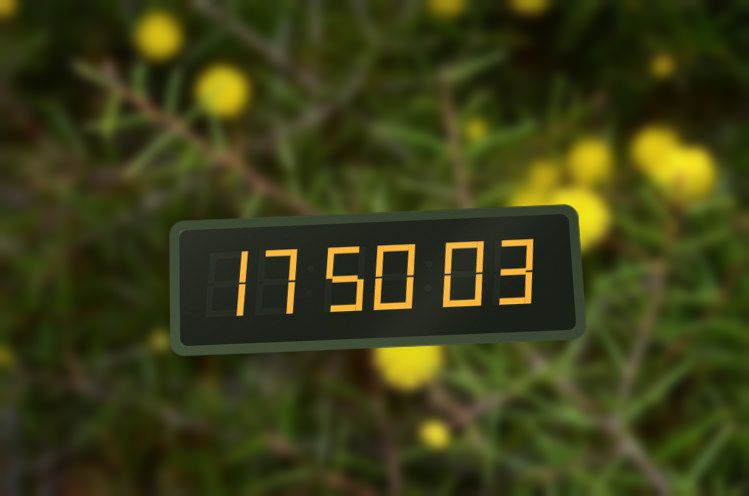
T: 17:50:03
